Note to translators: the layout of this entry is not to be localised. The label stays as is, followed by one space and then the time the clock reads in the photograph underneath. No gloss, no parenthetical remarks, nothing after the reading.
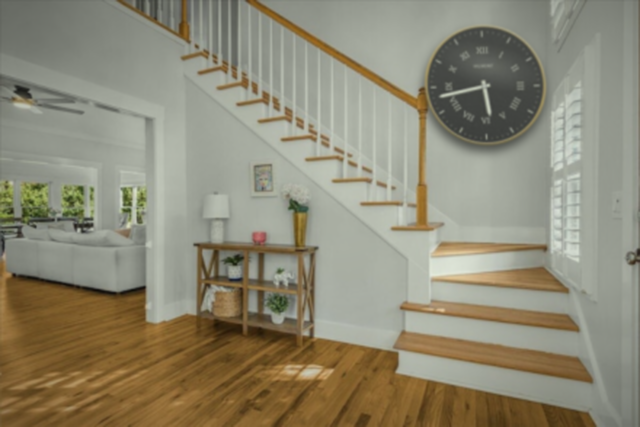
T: 5:43
